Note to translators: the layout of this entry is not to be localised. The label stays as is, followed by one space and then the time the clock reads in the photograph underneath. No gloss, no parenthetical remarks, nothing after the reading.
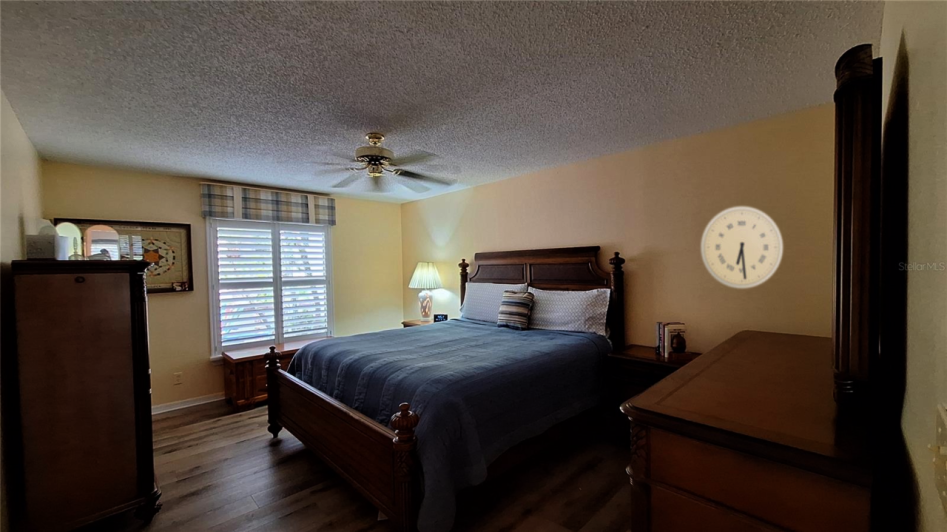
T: 6:29
